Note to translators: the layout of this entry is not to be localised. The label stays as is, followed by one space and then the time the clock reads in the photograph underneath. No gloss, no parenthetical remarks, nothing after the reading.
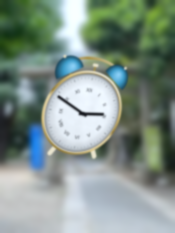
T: 2:49
